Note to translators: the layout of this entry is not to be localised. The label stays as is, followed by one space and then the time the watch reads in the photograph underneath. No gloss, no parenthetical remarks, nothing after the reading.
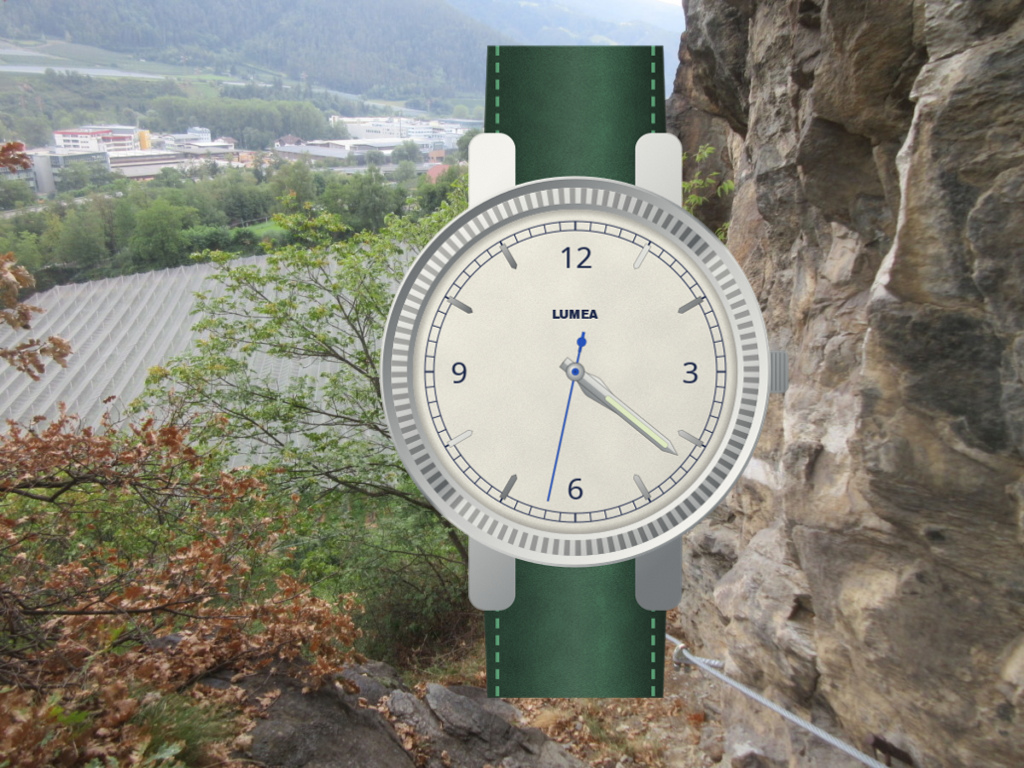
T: 4:21:32
